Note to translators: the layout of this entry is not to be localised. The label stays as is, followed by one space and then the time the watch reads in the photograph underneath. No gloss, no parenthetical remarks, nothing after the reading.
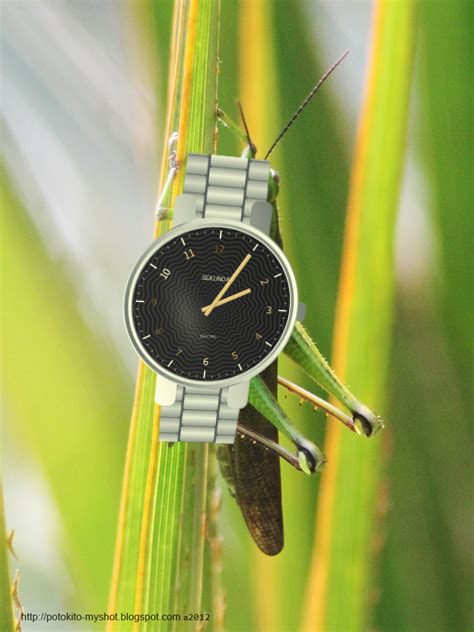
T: 2:05
